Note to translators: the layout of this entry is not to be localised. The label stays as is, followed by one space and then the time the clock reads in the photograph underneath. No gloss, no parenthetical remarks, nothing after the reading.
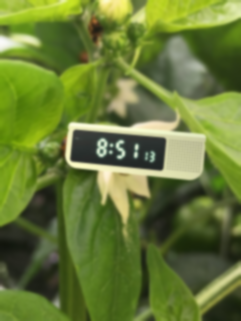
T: 8:51
